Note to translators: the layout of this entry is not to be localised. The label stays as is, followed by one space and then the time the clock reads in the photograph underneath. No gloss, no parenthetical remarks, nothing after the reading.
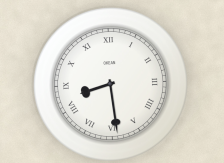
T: 8:29
